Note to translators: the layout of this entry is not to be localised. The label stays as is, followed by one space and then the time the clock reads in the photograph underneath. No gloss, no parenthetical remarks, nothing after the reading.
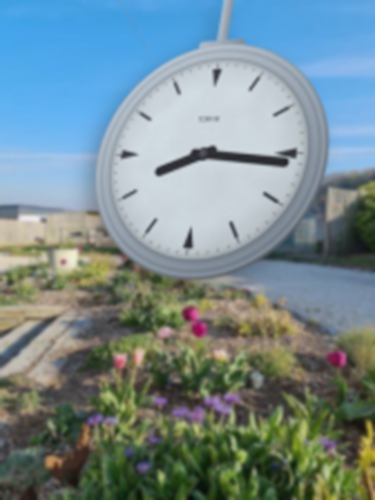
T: 8:16
